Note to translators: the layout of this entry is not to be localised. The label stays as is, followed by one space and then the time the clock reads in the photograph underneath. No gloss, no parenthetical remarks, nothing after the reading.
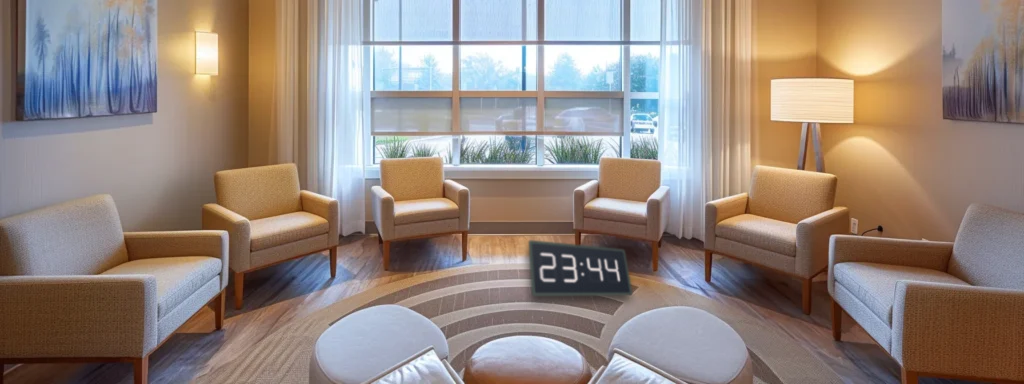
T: 23:44
